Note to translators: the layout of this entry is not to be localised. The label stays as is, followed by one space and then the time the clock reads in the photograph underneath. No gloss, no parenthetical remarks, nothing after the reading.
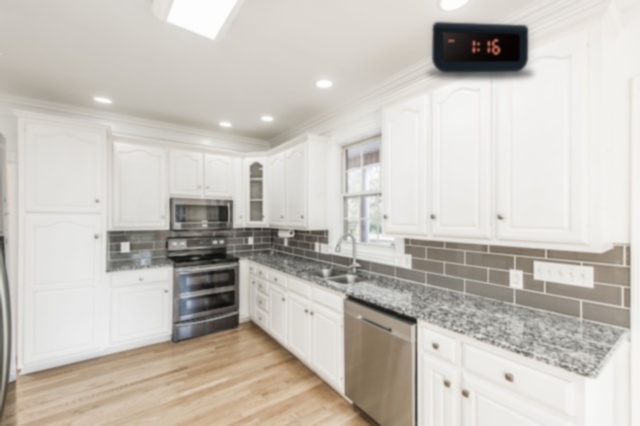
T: 1:16
